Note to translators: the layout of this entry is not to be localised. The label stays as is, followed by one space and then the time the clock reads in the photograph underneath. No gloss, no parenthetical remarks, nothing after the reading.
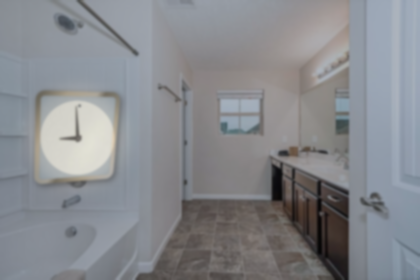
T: 8:59
